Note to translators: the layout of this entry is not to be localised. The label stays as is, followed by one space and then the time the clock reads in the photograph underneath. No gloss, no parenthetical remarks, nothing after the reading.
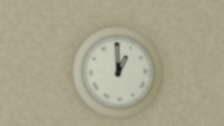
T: 1:00
